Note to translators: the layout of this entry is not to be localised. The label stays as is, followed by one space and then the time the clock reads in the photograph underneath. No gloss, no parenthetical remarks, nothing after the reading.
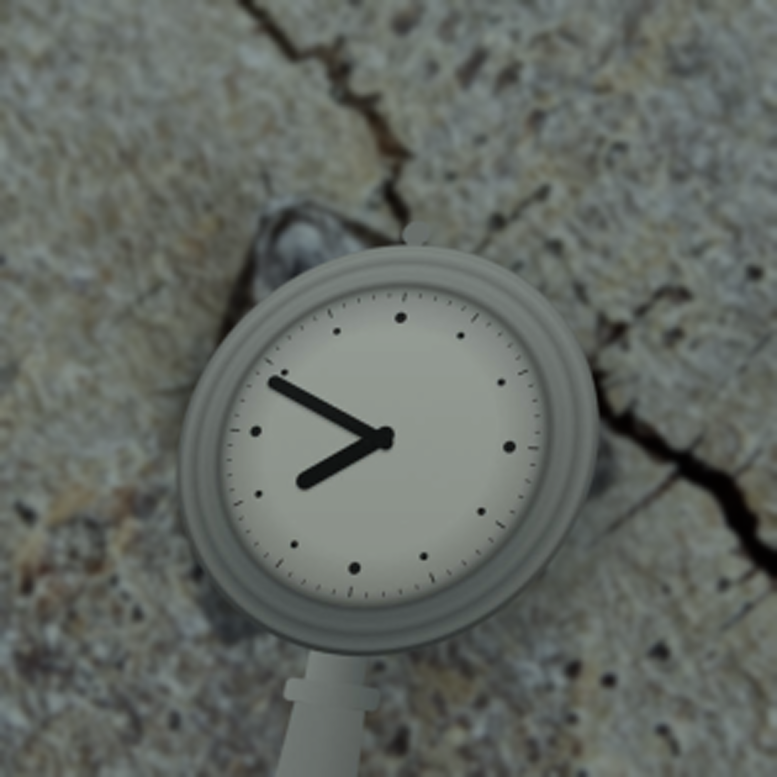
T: 7:49
